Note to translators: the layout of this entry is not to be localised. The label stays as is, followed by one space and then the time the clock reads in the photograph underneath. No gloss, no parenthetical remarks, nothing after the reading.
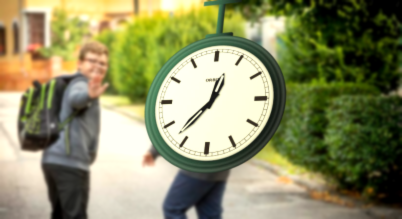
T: 12:37
